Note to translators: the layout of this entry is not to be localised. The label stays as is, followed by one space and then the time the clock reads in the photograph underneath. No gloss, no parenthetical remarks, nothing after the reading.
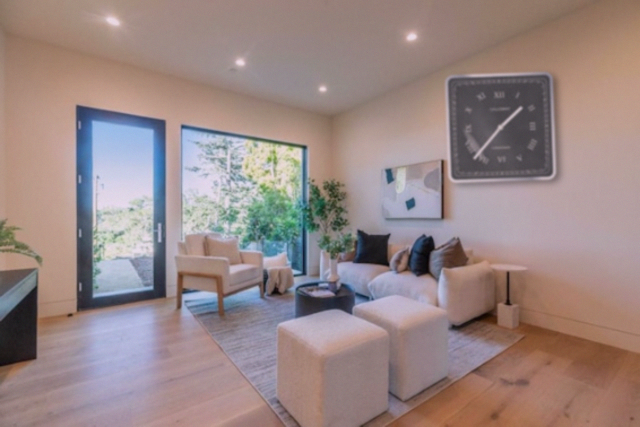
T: 1:37
